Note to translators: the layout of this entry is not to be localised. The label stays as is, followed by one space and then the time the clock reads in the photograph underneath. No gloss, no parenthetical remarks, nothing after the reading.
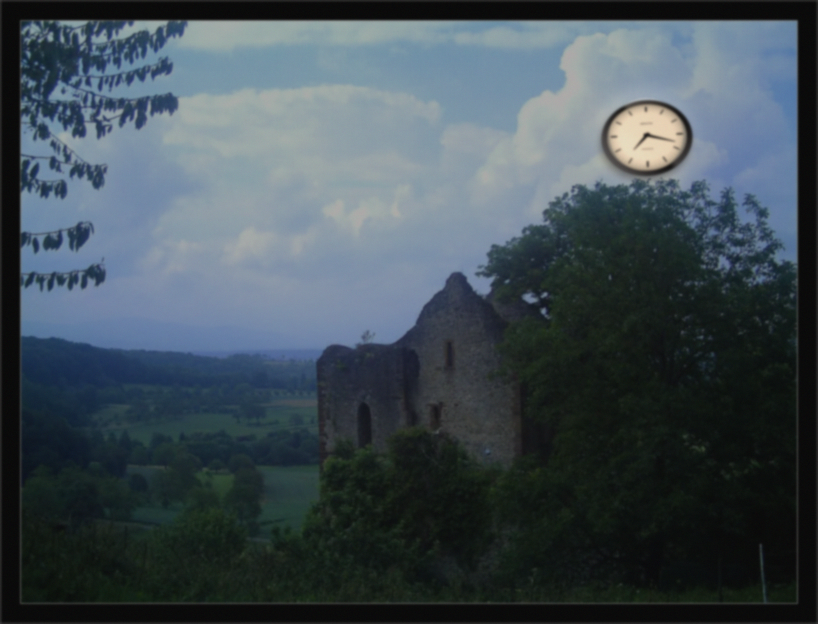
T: 7:18
